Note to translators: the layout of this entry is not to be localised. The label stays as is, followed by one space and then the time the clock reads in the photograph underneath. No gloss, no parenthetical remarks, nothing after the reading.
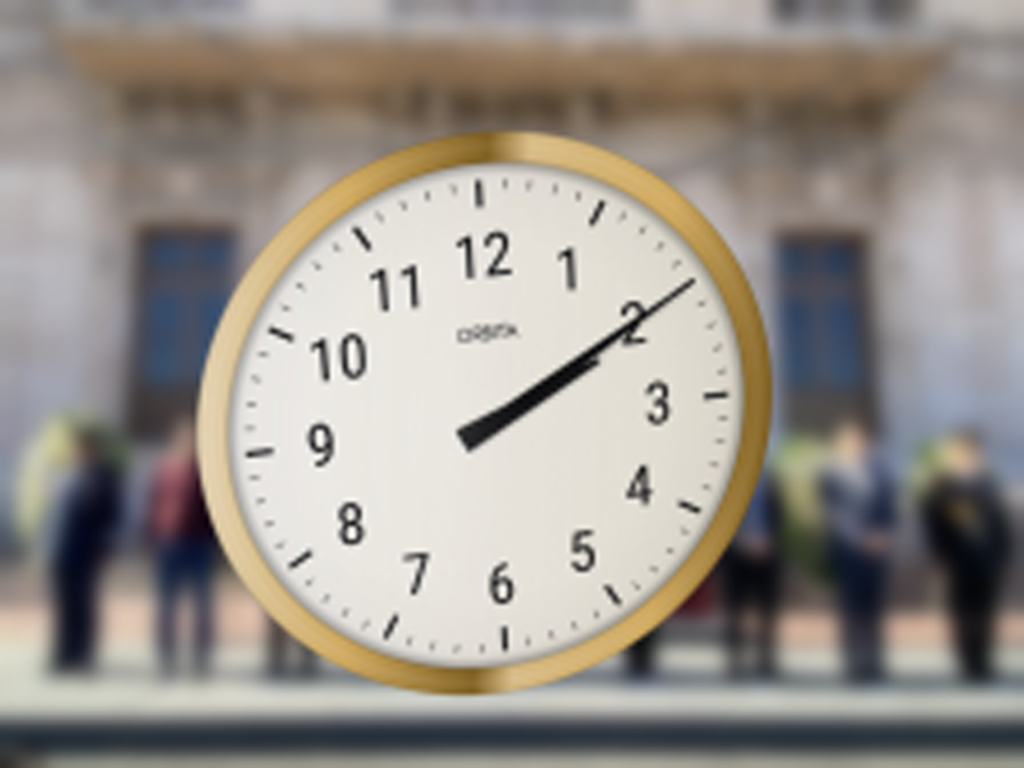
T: 2:10
